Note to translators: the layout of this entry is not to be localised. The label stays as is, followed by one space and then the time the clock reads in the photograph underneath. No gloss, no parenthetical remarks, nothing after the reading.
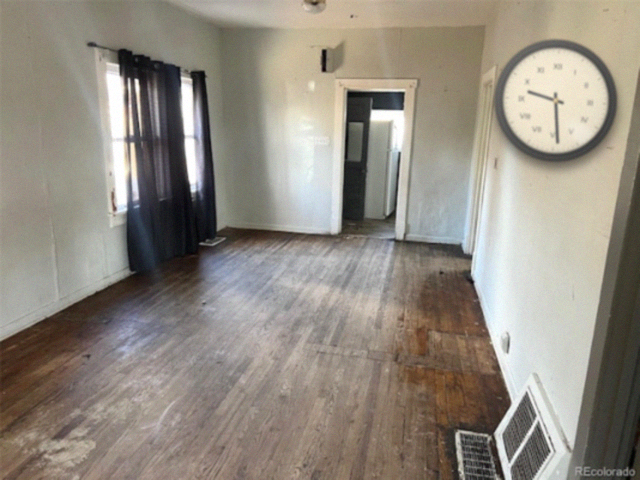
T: 9:29
